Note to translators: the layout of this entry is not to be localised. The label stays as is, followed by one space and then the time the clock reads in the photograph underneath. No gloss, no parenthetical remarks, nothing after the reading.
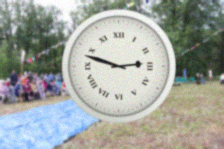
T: 2:48
